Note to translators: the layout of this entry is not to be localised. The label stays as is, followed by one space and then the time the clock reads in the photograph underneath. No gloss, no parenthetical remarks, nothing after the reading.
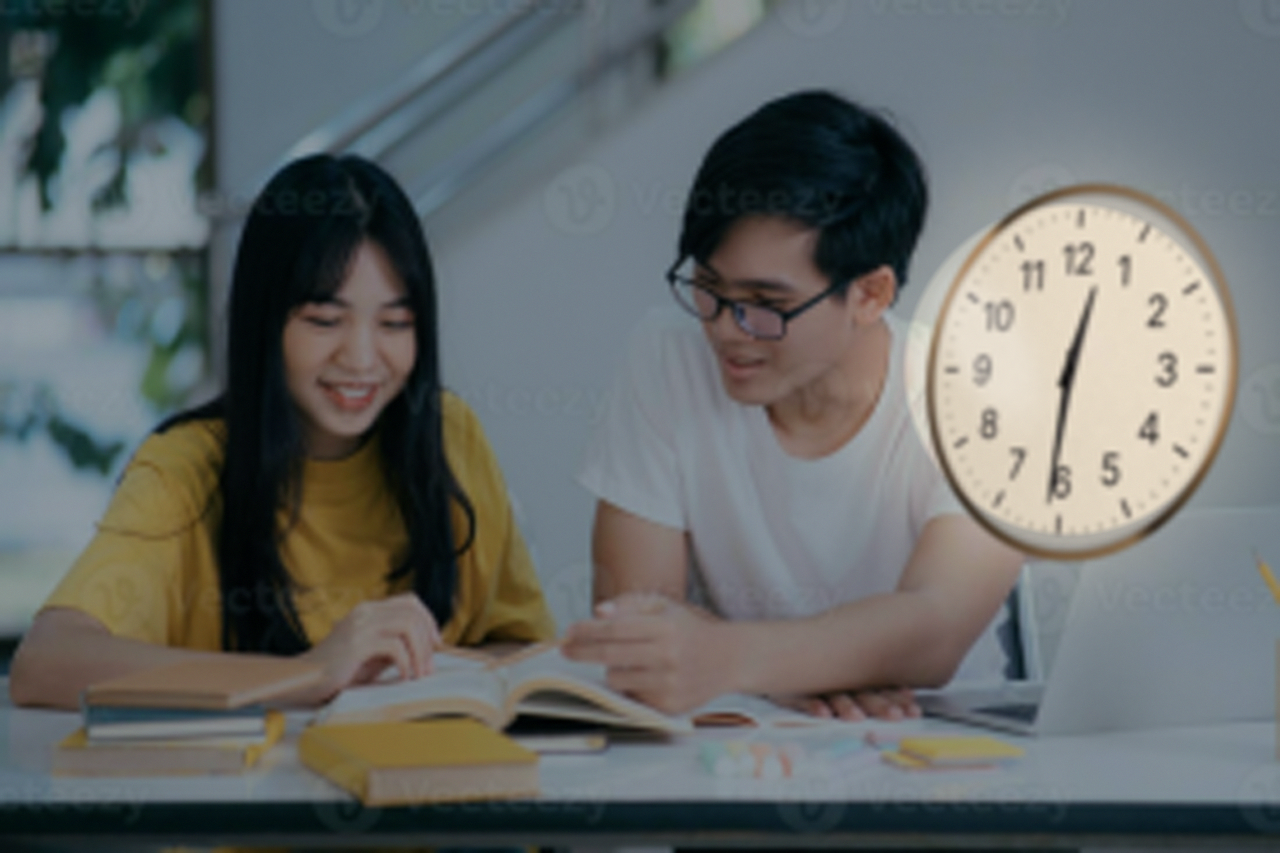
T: 12:31
